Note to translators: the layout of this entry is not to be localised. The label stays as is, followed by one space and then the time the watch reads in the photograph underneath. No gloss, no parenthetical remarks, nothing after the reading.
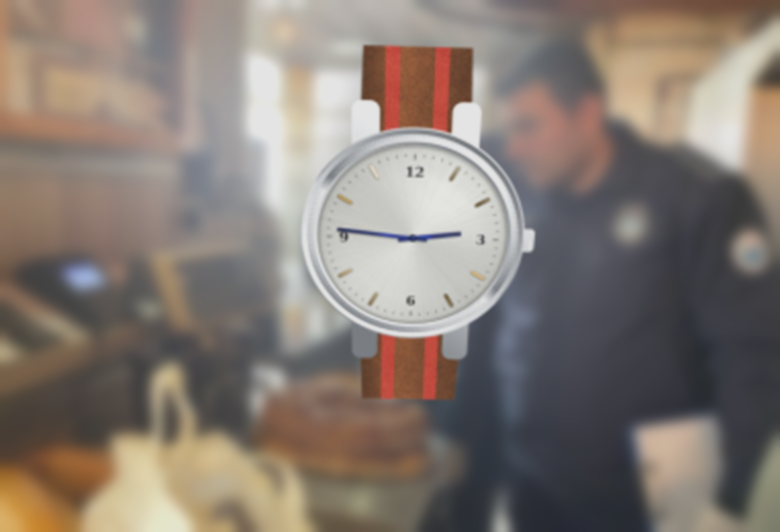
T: 2:46
